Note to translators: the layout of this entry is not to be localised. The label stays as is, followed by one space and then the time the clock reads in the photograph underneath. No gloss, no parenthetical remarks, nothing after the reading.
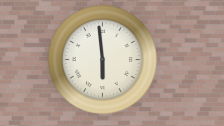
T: 5:59
